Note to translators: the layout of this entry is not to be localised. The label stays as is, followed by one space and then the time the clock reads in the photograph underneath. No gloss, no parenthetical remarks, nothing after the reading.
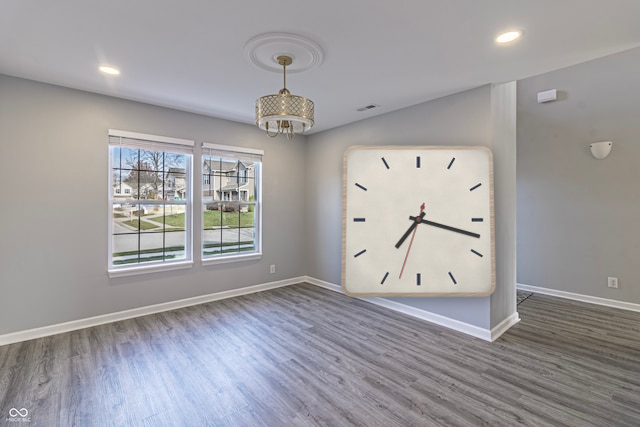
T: 7:17:33
